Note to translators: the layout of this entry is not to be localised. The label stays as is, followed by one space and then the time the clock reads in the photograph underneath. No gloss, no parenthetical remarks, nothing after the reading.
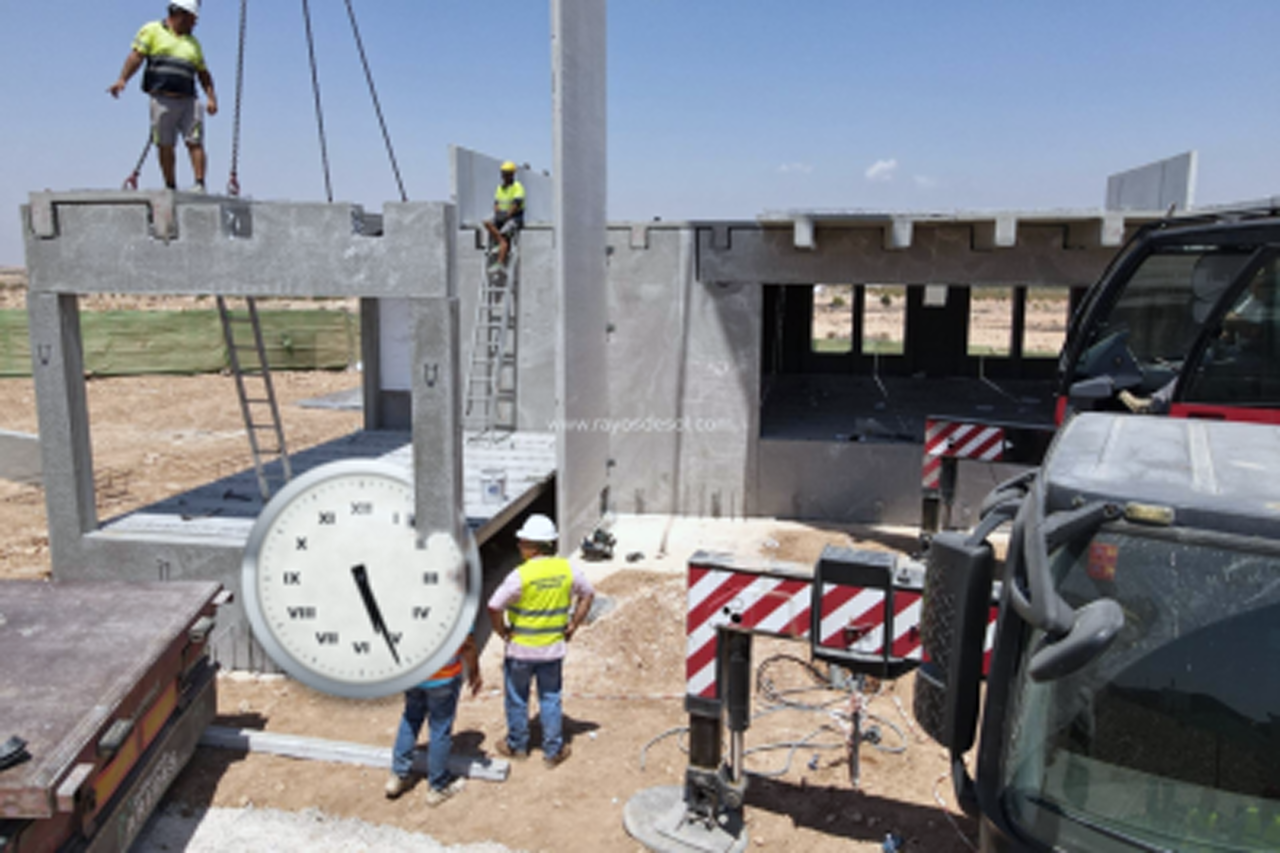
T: 5:26
